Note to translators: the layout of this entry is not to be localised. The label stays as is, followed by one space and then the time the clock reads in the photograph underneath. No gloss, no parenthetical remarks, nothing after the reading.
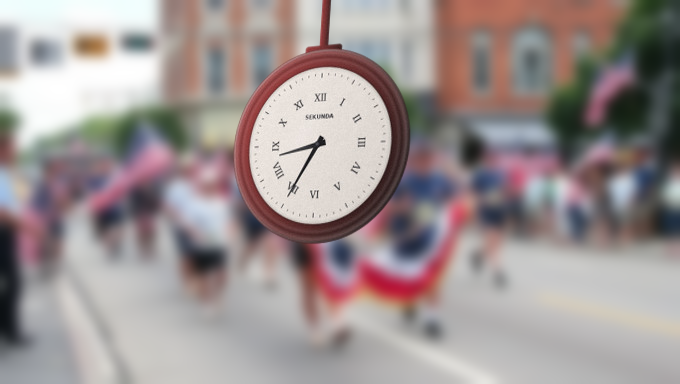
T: 8:35
